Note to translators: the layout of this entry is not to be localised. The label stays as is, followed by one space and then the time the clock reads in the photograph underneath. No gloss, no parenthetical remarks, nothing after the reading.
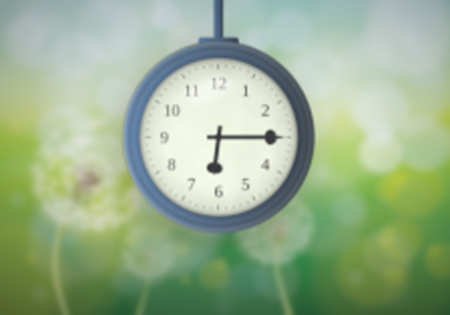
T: 6:15
